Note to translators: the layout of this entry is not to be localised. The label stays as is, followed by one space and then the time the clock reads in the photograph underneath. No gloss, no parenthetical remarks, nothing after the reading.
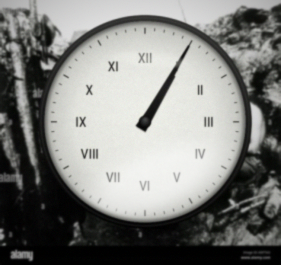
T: 1:05
